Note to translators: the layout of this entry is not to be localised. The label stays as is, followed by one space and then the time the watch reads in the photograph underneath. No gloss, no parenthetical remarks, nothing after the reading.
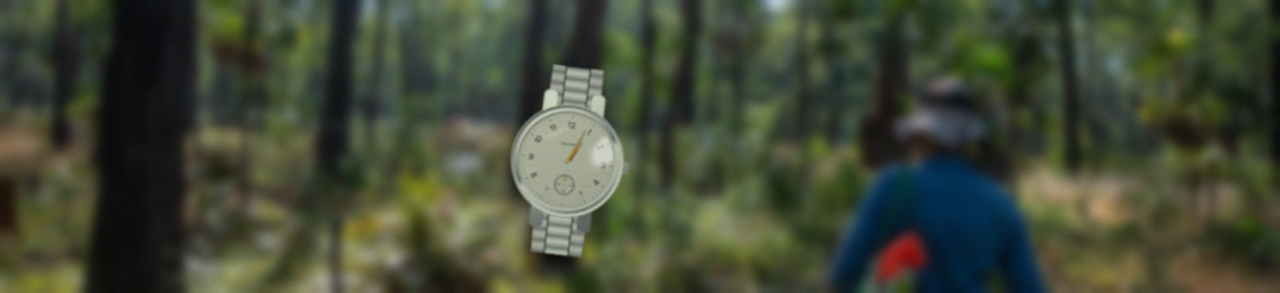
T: 1:04
